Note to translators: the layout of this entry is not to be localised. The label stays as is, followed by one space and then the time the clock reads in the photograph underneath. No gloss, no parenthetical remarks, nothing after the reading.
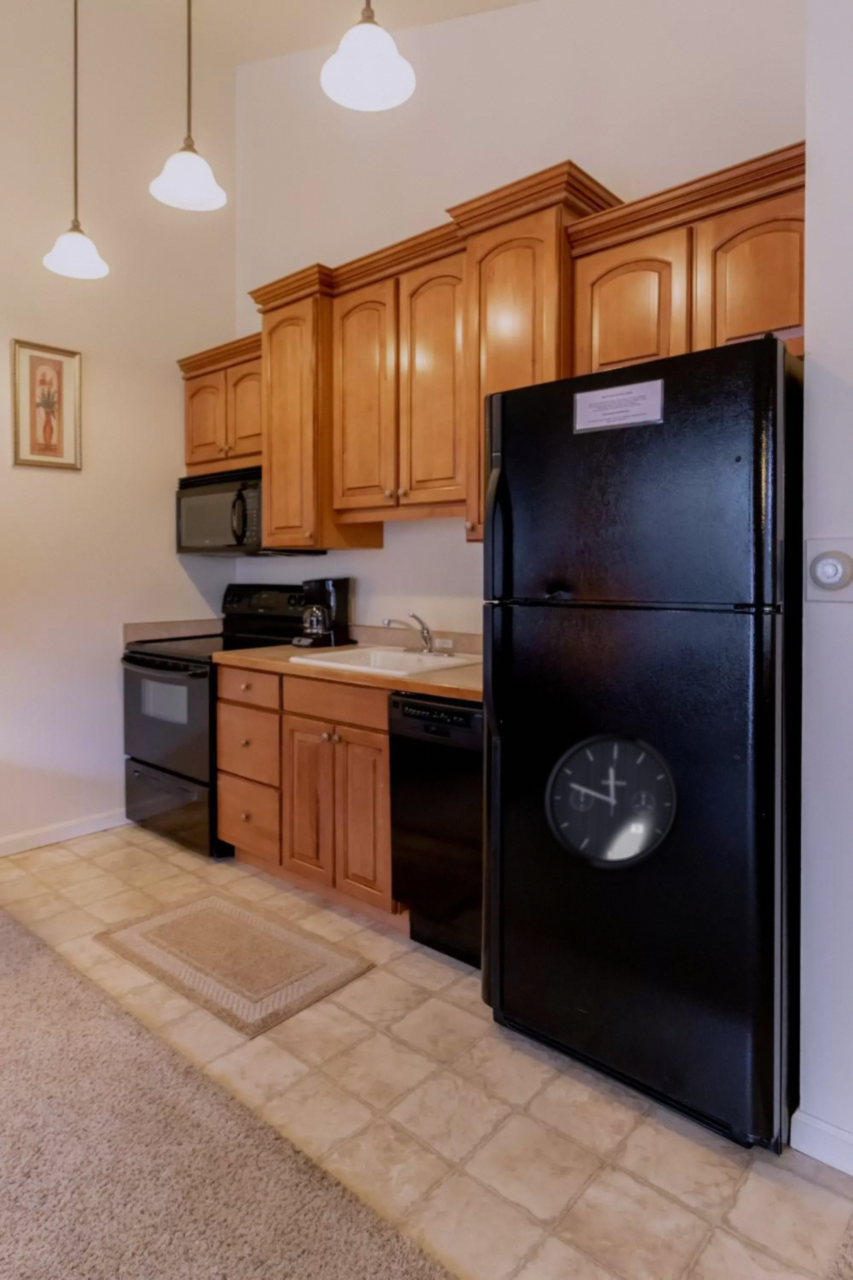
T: 11:48
